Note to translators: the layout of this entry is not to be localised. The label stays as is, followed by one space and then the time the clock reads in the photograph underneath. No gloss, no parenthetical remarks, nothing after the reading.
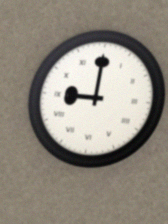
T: 9:00
